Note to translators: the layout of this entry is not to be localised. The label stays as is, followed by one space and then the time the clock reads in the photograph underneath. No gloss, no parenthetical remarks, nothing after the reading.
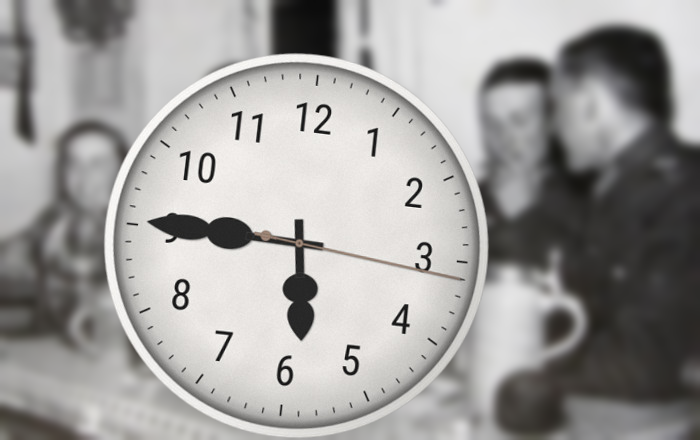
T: 5:45:16
